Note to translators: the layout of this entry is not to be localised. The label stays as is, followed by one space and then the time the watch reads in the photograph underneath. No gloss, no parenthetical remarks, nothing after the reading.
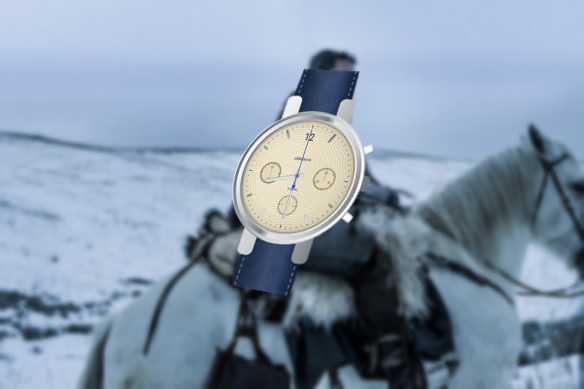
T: 8:30
